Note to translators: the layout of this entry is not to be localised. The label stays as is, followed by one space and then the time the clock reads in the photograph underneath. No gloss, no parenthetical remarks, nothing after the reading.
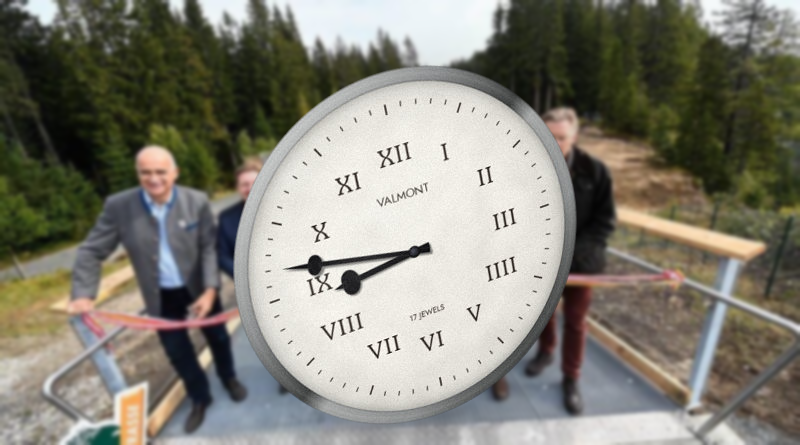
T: 8:47
